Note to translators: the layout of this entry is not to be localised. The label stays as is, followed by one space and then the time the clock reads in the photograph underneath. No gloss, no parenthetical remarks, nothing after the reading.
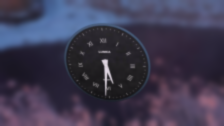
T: 5:31
